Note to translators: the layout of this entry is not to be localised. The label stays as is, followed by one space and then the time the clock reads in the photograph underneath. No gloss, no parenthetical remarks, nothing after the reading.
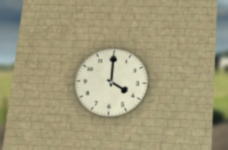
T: 4:00
